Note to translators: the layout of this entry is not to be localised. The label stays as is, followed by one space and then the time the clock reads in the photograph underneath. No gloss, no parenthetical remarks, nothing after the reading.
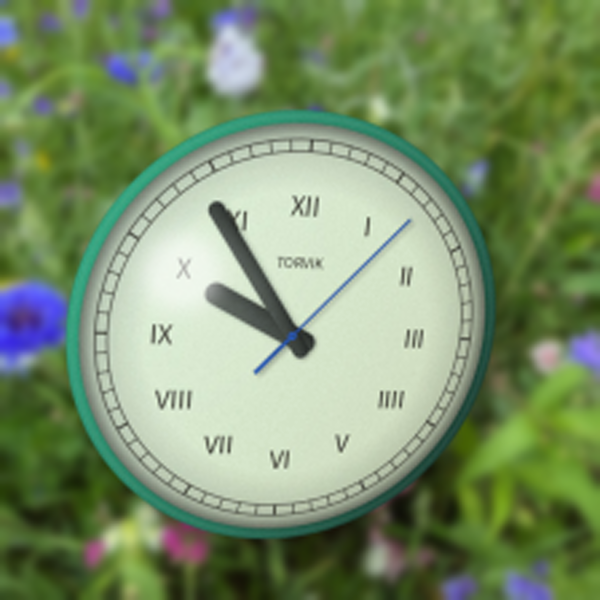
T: 9:54:07
